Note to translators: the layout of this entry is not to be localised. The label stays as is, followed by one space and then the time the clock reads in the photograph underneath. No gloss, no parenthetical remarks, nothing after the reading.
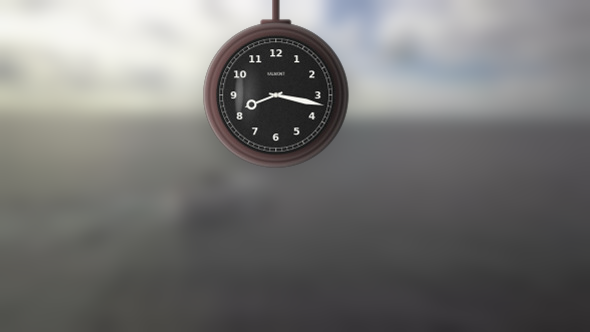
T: 8:17
